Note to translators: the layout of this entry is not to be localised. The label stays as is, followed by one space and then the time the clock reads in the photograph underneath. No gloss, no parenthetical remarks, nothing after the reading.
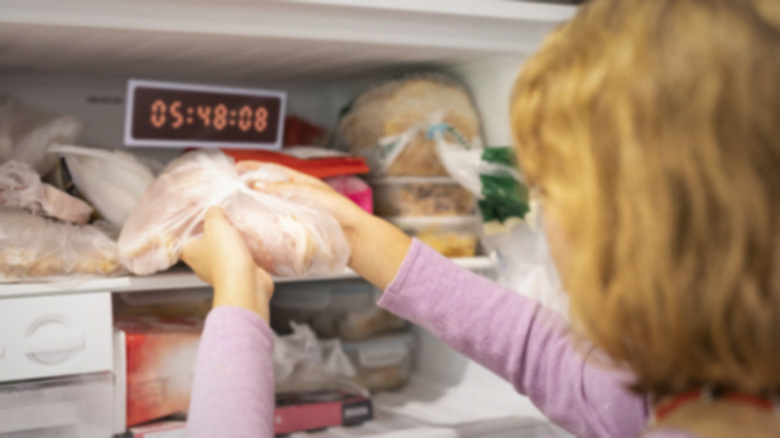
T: 5:48:08
